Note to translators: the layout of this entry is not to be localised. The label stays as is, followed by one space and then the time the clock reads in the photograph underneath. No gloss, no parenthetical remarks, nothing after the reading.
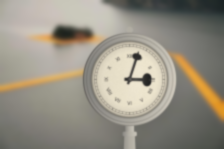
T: 3:03
